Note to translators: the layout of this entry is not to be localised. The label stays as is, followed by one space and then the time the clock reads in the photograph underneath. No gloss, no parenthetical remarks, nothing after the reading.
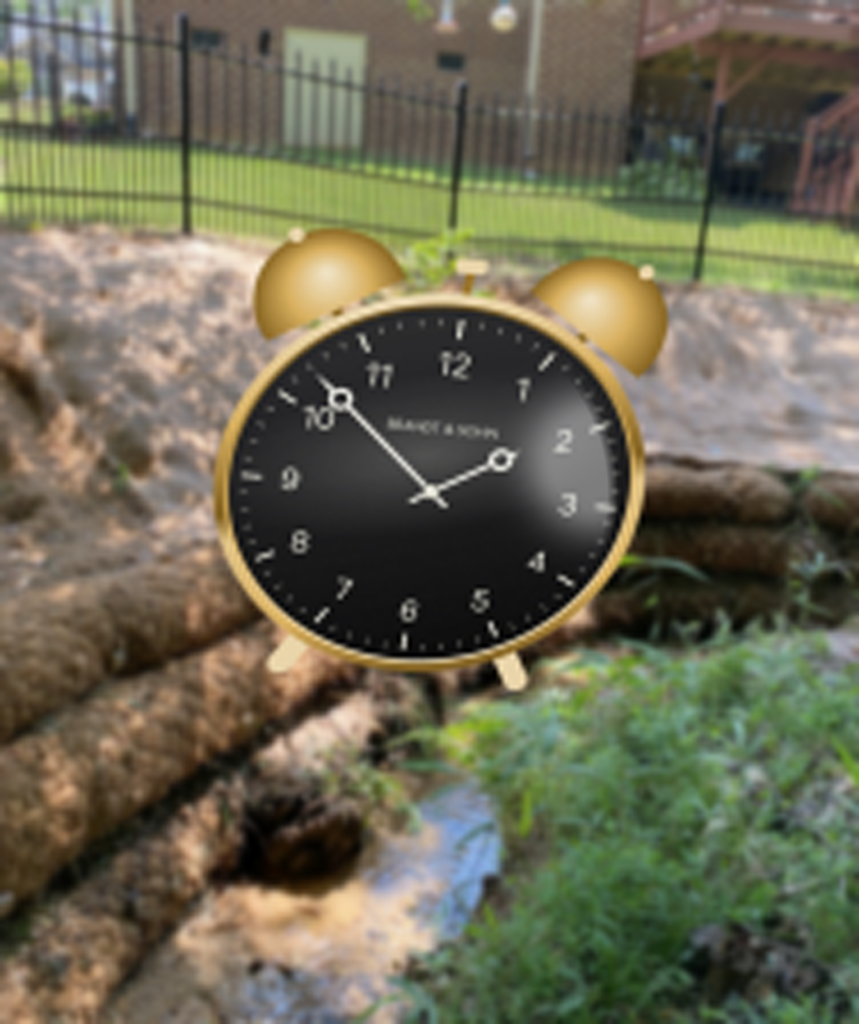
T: 1:52
